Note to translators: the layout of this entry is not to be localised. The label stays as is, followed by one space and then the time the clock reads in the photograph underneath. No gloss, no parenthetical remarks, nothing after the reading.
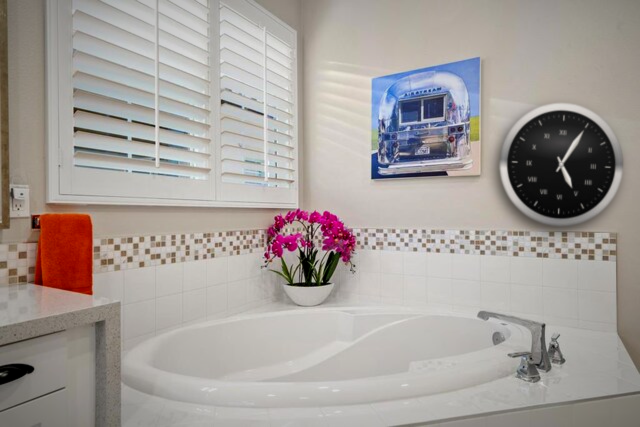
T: 5:05
